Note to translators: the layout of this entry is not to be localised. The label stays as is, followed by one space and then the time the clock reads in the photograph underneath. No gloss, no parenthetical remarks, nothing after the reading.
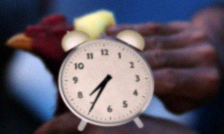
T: 7:35
